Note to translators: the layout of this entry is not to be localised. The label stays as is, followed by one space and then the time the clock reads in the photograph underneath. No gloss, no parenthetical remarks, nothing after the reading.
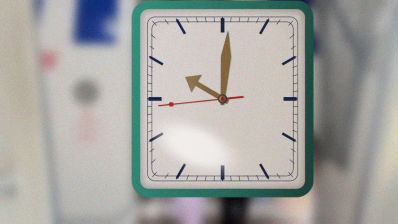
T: 10:00:44
